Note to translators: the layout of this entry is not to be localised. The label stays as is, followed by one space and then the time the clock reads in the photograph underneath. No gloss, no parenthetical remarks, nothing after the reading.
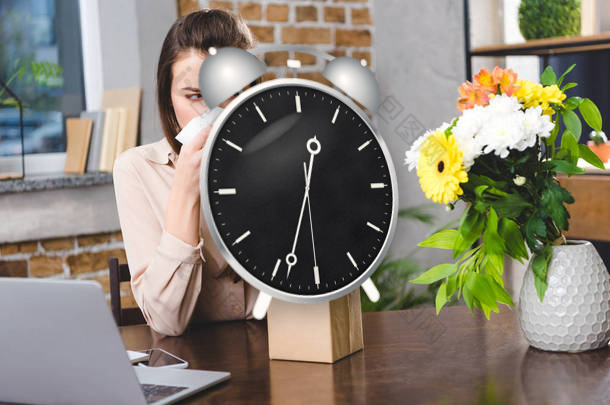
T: 12:33:30
